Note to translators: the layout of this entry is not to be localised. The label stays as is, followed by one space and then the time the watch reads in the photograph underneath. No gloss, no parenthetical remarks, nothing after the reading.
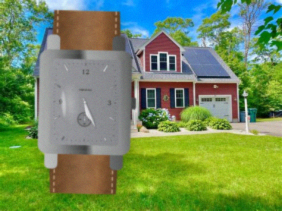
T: 5:26
